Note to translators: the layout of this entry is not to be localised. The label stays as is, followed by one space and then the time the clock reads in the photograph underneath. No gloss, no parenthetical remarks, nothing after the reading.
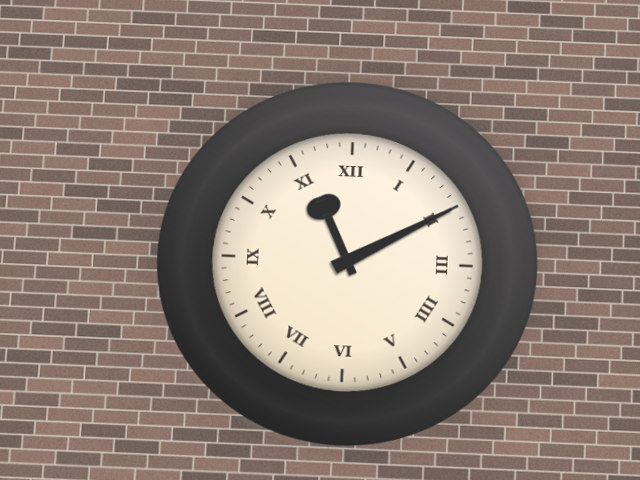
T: 11:10
